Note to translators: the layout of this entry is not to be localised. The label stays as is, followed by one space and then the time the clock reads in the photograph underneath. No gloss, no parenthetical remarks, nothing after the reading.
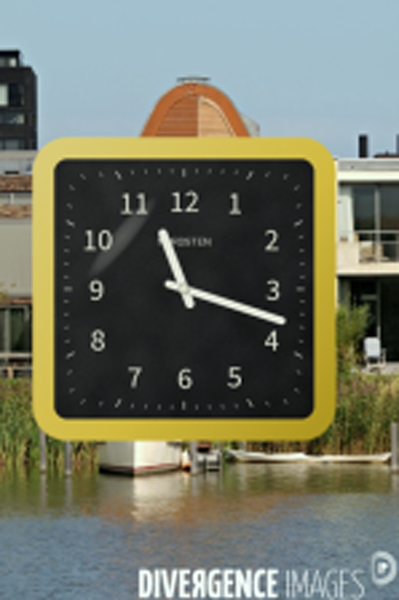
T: 11:18
